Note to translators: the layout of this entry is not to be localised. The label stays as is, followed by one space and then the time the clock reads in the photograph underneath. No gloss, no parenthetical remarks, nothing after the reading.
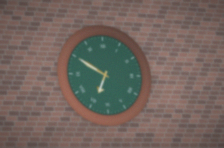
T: 6:50
